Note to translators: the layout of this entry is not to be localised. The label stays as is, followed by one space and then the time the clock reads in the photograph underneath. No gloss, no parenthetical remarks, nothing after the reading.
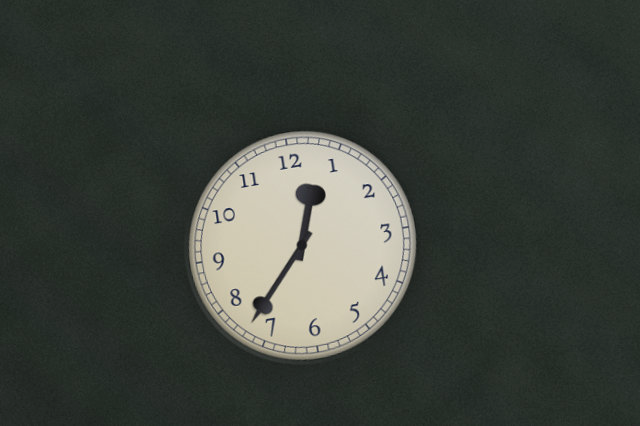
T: 12:37
